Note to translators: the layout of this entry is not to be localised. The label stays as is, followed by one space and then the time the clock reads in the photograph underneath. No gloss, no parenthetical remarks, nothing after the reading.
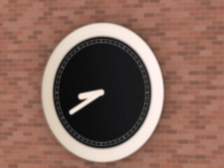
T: 8:40
